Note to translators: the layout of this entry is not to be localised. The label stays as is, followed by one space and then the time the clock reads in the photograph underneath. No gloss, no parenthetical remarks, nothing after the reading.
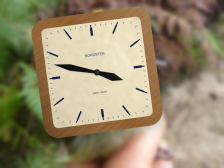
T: 3:48
